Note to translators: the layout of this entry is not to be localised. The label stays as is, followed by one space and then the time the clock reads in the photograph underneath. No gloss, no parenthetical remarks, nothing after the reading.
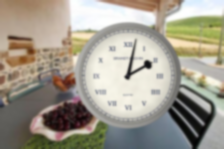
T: 2:02
